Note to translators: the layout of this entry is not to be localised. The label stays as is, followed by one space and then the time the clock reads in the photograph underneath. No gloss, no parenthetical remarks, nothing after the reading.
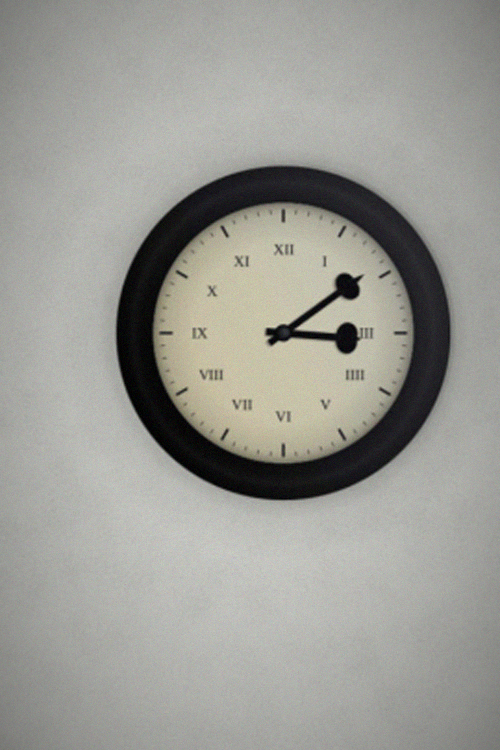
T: 3:09
